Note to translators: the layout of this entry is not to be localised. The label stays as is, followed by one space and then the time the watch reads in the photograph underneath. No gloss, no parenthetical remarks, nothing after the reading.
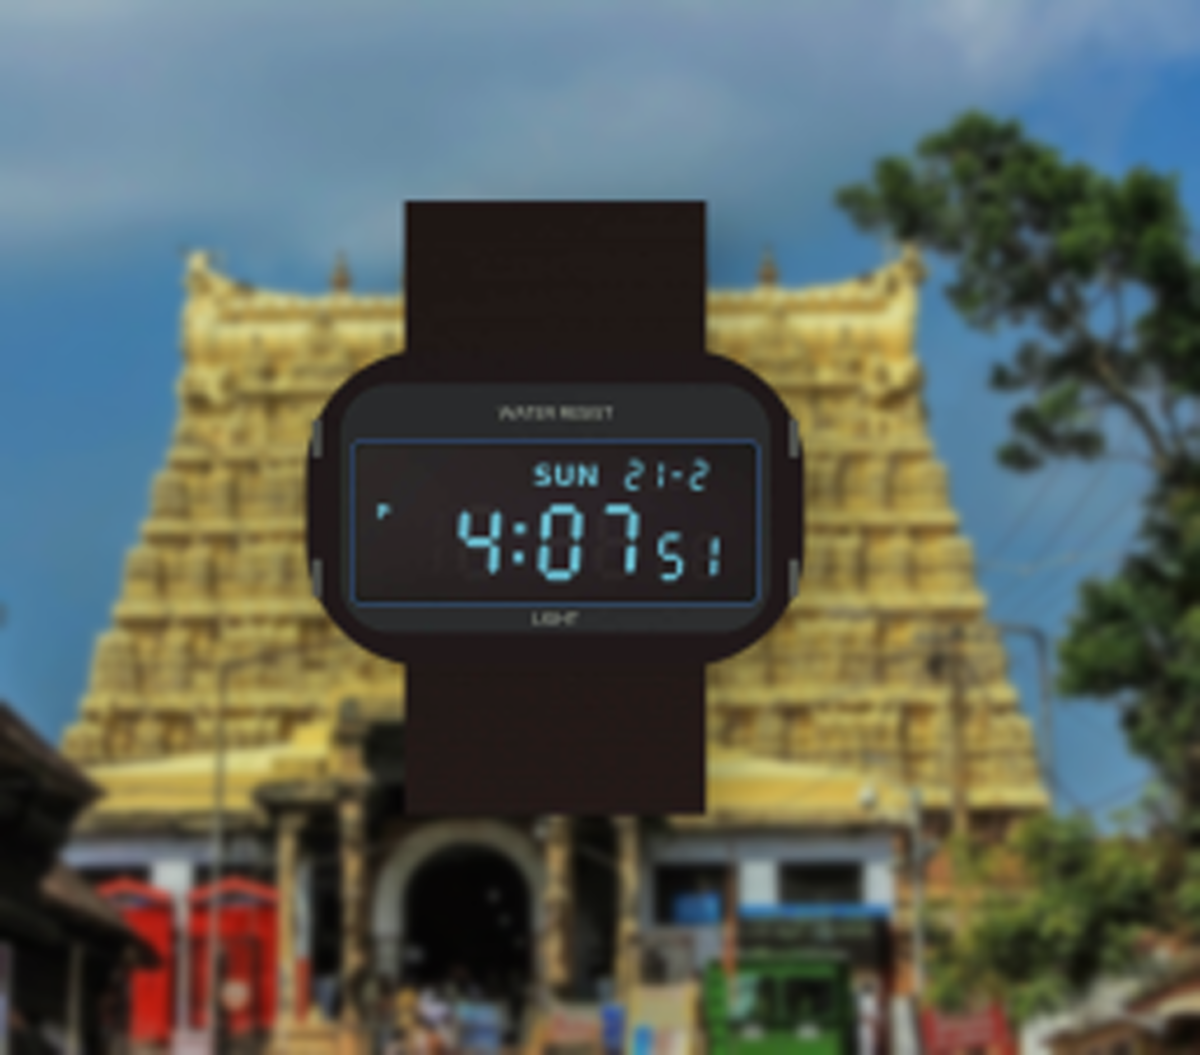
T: 4:07:51
